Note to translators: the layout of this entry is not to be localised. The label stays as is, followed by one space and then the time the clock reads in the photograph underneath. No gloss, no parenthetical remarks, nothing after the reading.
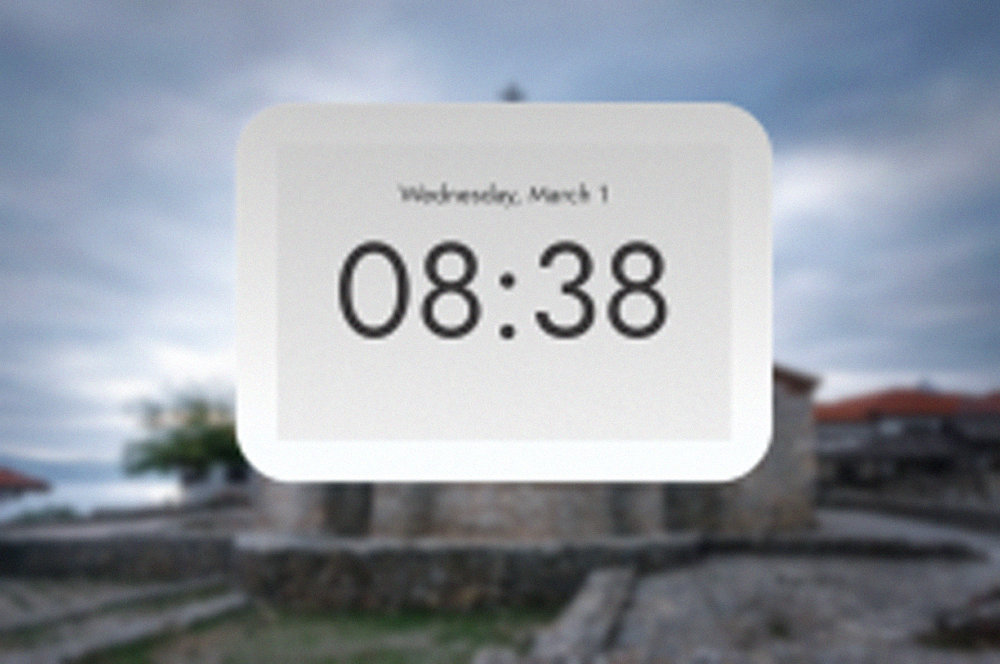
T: 8:38
